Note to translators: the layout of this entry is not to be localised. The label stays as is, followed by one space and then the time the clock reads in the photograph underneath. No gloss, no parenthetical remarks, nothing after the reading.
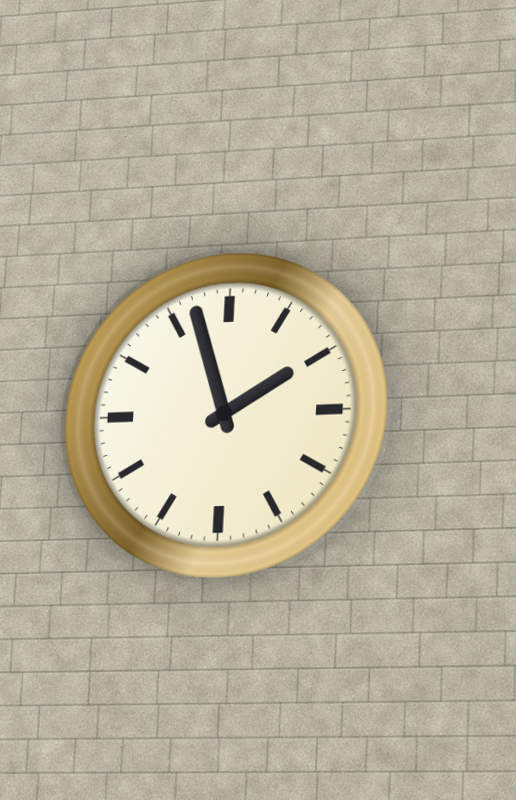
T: 1:57
